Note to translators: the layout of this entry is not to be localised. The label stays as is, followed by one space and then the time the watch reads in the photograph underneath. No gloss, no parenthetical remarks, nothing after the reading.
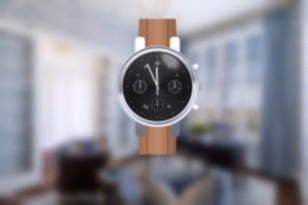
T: 11:56
